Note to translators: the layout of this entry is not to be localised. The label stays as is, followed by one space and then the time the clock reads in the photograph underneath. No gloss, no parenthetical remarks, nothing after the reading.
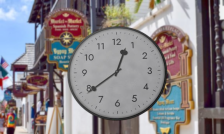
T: 12:39
